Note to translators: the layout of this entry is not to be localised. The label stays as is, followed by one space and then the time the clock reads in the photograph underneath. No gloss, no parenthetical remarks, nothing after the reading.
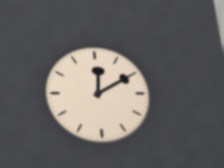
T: 12:10
